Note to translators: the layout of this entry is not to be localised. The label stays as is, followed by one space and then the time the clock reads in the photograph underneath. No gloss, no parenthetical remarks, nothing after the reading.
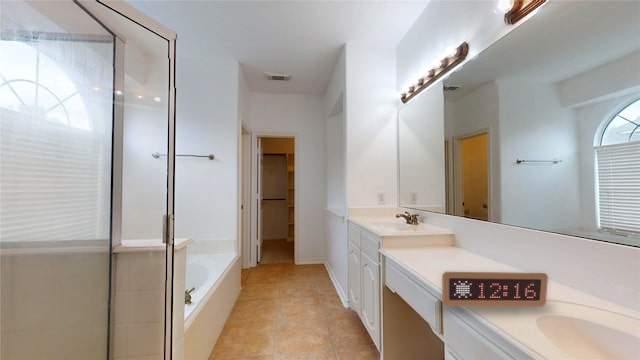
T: 12:16
